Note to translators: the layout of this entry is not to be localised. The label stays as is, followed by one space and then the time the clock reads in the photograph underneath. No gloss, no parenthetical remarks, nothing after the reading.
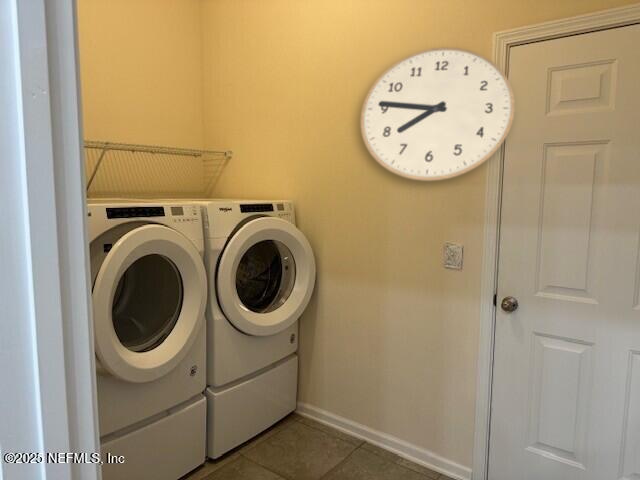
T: 7:46
